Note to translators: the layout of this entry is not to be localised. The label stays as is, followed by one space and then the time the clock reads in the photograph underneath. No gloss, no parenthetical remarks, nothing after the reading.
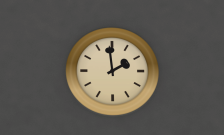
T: 1:59
